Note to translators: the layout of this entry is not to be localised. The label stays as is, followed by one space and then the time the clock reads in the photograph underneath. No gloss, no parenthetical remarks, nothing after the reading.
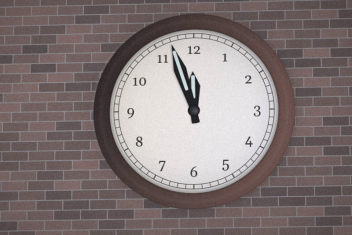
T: 11:57
